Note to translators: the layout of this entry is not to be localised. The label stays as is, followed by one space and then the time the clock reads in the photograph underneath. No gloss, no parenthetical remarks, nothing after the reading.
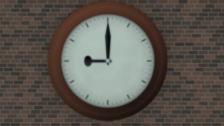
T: 9:00
